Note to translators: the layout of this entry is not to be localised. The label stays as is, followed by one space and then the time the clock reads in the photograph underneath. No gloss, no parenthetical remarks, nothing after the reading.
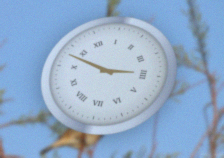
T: 3:53
